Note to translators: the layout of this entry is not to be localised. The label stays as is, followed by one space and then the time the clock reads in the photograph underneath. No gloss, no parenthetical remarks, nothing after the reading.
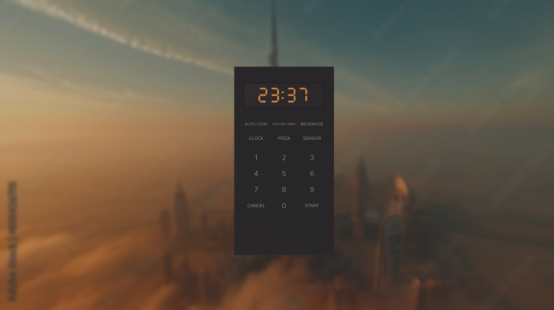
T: 23:37
